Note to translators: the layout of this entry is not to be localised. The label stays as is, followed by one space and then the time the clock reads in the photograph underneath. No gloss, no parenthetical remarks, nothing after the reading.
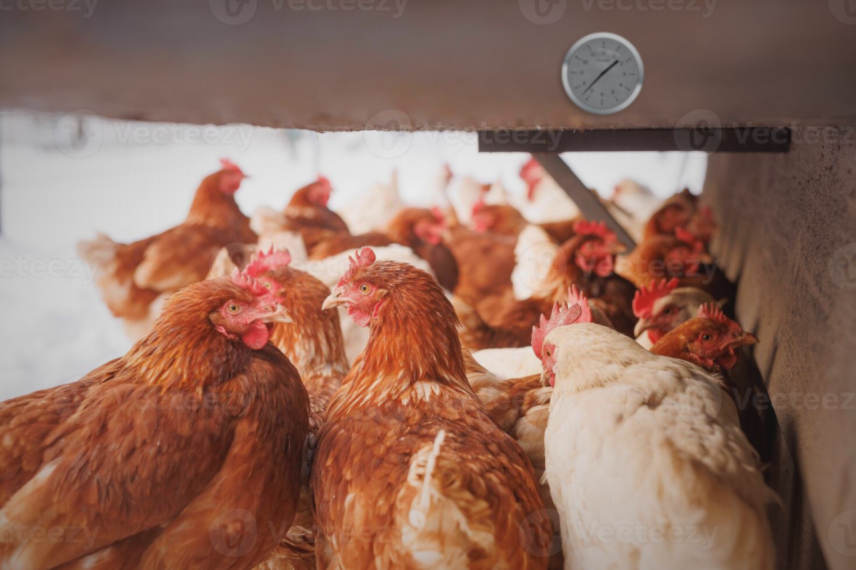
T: 1:37
